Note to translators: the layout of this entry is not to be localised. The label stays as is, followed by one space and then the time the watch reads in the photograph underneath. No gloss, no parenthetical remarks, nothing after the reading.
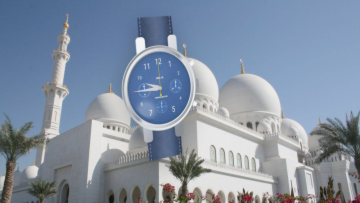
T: 9:45
